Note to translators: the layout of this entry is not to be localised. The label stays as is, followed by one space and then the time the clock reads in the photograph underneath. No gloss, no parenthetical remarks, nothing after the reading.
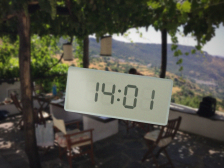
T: 14:01
